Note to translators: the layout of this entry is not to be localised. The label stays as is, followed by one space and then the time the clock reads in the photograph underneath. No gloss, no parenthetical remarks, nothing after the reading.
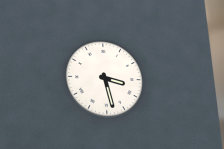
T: 3:28
